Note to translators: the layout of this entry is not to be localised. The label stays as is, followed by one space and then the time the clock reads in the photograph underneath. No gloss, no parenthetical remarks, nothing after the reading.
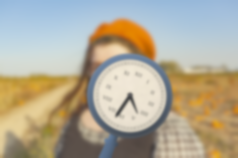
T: 4:32
